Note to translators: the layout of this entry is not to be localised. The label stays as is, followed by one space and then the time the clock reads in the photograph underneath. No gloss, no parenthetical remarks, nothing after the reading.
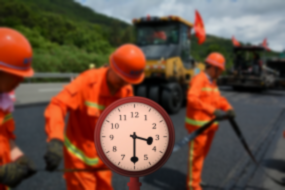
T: 3:30
